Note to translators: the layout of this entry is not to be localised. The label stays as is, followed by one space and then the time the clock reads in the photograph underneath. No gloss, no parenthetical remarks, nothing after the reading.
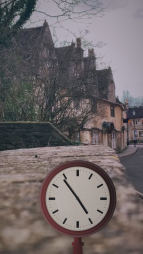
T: 4:54
